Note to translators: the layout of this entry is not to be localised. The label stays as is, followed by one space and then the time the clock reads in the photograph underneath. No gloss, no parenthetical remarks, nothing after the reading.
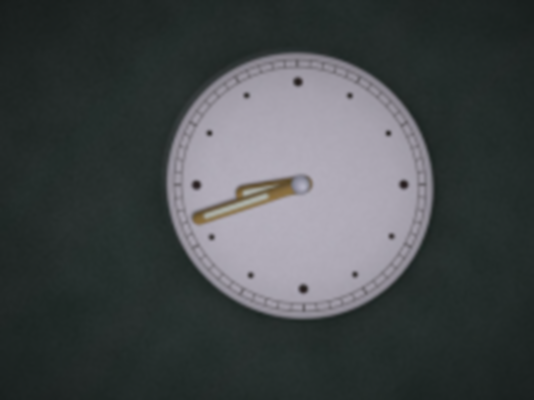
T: 8:42
